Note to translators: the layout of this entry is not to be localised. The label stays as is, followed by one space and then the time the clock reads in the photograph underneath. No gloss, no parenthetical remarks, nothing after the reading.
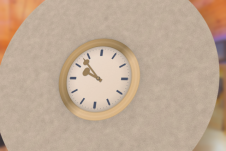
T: 9:53
